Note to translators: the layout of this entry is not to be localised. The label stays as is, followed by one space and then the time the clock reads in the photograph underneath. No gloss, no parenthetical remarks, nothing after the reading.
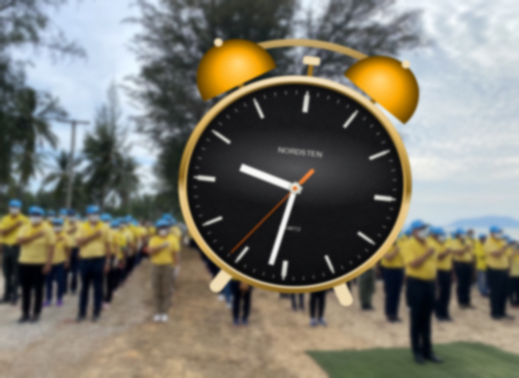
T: 9:31:36
